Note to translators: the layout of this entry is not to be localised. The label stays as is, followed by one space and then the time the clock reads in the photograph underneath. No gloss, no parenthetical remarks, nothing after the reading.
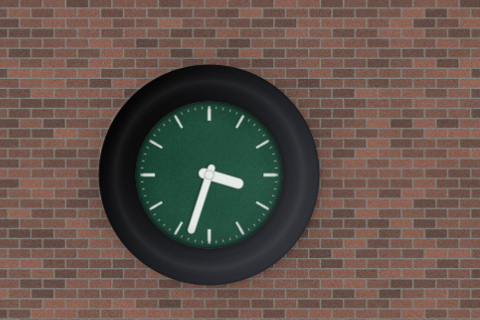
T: 3:33
